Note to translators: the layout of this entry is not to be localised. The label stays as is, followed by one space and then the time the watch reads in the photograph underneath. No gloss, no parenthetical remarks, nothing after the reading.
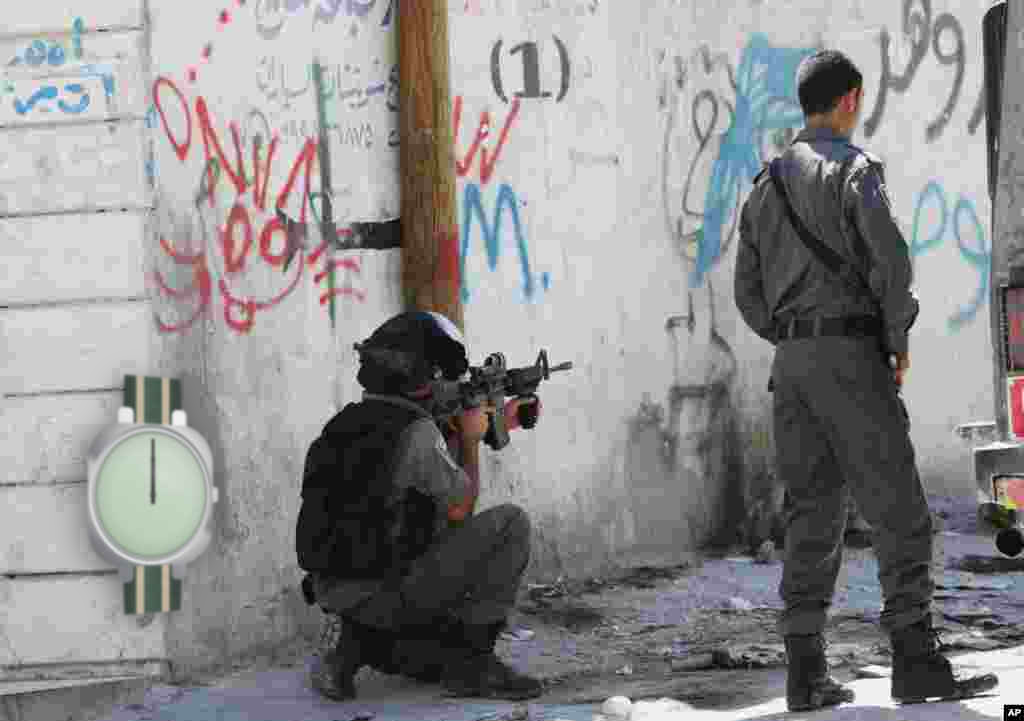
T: 12:00
